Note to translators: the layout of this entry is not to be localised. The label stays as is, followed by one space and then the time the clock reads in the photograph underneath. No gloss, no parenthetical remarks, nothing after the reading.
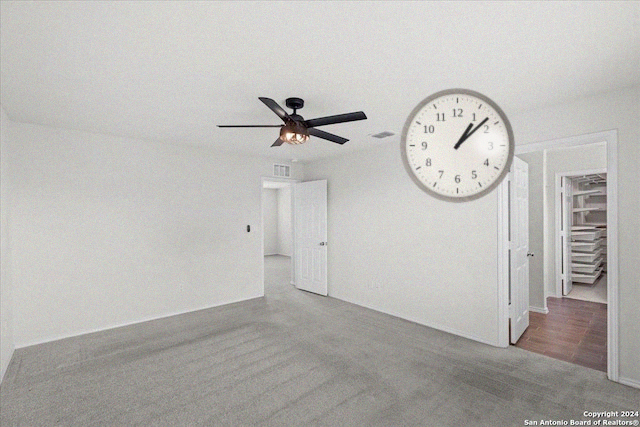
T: 1:08
